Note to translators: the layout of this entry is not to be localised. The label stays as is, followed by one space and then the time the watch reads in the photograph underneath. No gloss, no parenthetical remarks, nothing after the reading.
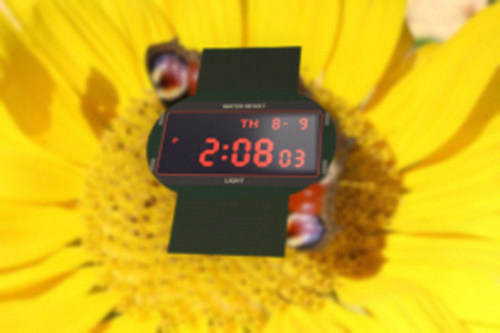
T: 2:08:03
